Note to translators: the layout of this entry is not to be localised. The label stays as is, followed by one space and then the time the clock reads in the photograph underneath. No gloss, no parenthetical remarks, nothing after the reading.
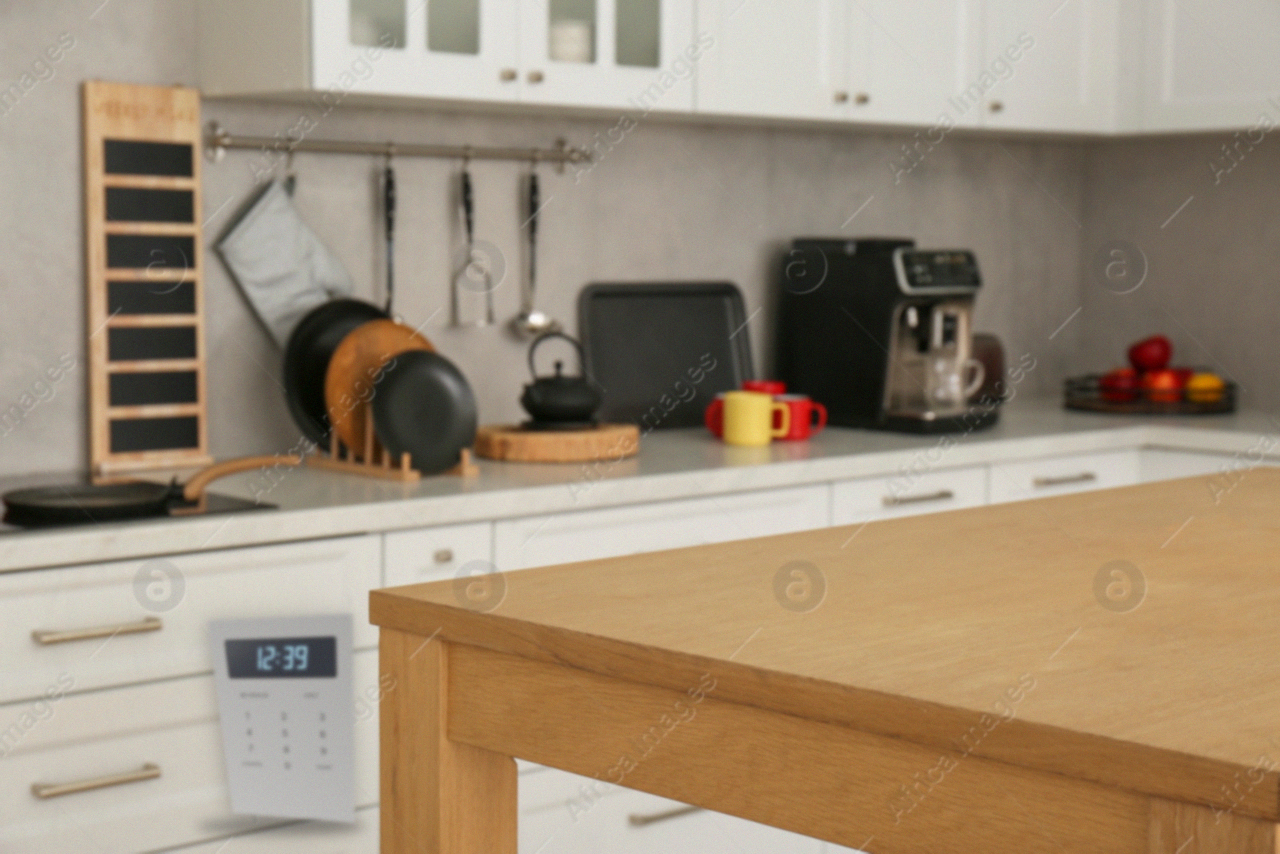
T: 12:39
